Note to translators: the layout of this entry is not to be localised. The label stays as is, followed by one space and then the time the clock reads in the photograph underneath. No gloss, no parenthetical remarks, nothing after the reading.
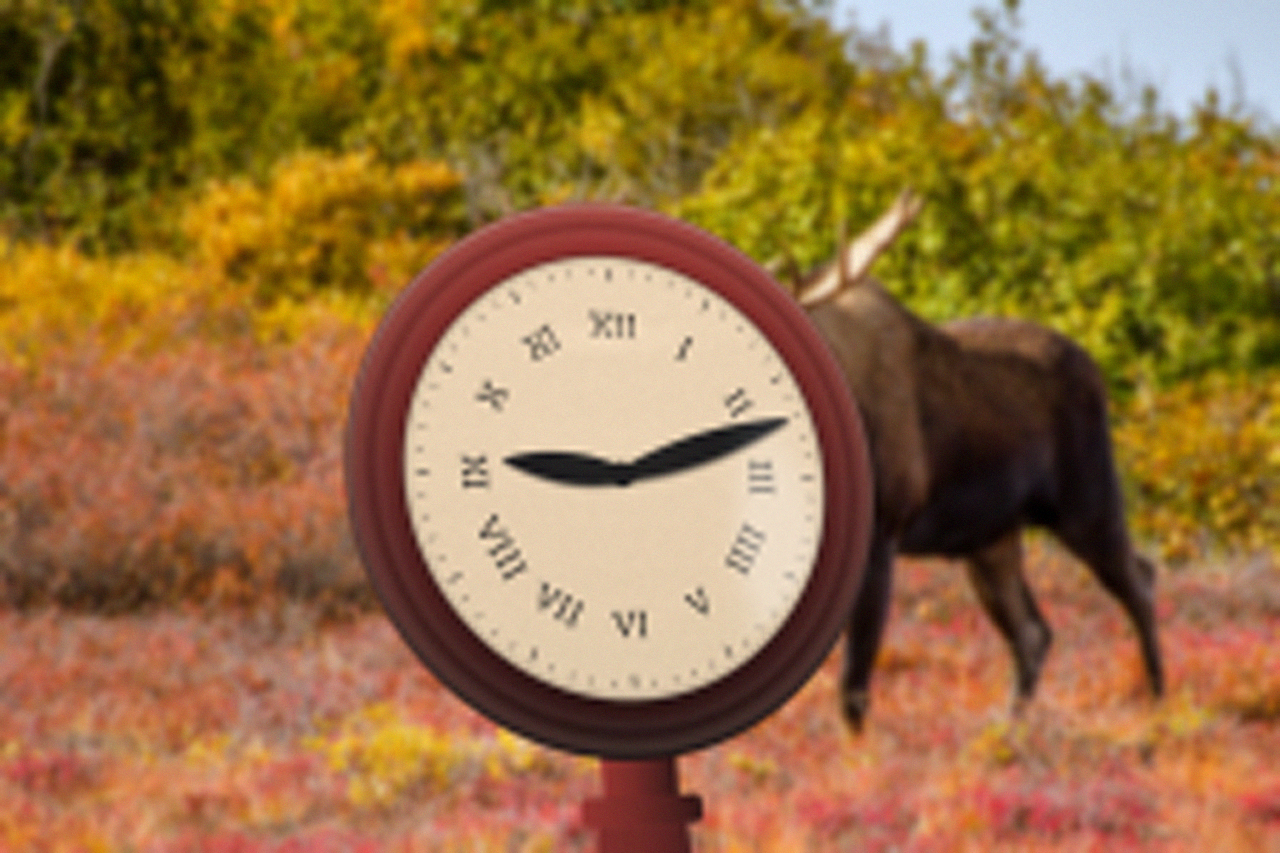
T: 9:12
